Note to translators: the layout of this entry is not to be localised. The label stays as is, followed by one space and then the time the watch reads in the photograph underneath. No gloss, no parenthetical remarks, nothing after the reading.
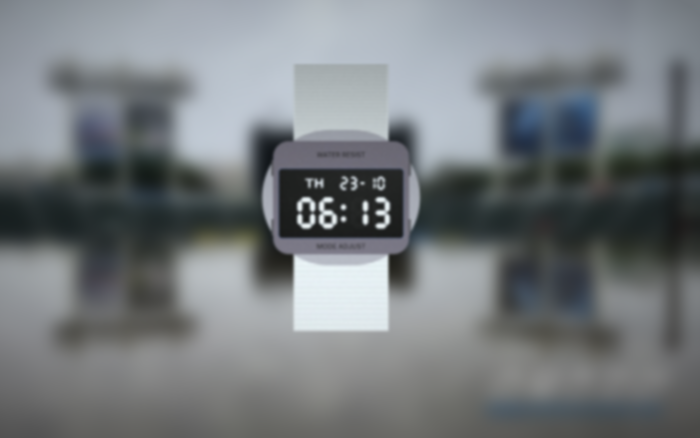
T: 6:13
